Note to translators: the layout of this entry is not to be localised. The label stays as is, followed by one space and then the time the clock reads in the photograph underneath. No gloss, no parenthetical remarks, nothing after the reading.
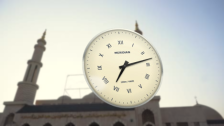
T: 7:13
